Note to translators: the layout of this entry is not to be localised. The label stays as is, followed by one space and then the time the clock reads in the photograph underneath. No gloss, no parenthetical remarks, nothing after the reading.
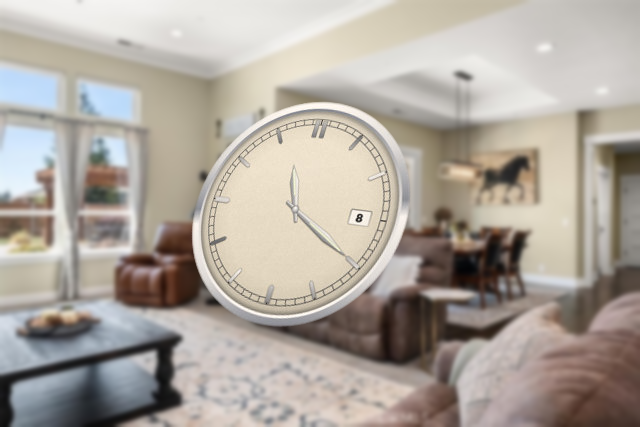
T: 11:20
